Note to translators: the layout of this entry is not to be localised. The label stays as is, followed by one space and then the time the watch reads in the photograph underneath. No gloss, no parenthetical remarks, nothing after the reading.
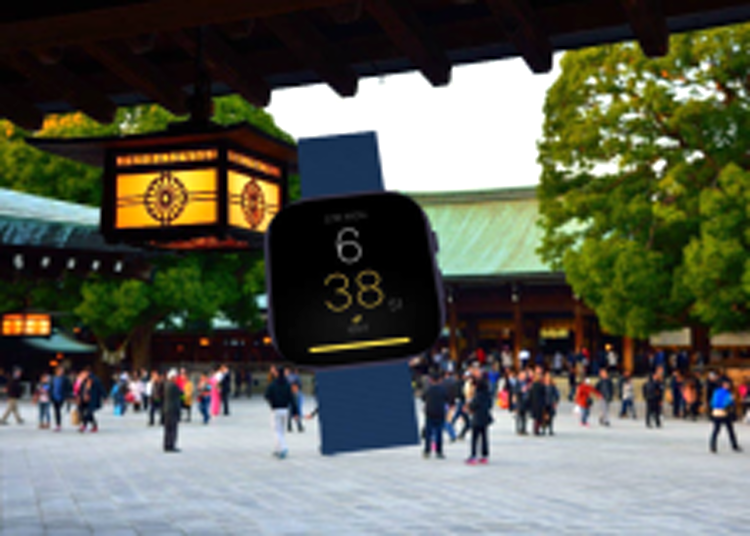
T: 6:38
